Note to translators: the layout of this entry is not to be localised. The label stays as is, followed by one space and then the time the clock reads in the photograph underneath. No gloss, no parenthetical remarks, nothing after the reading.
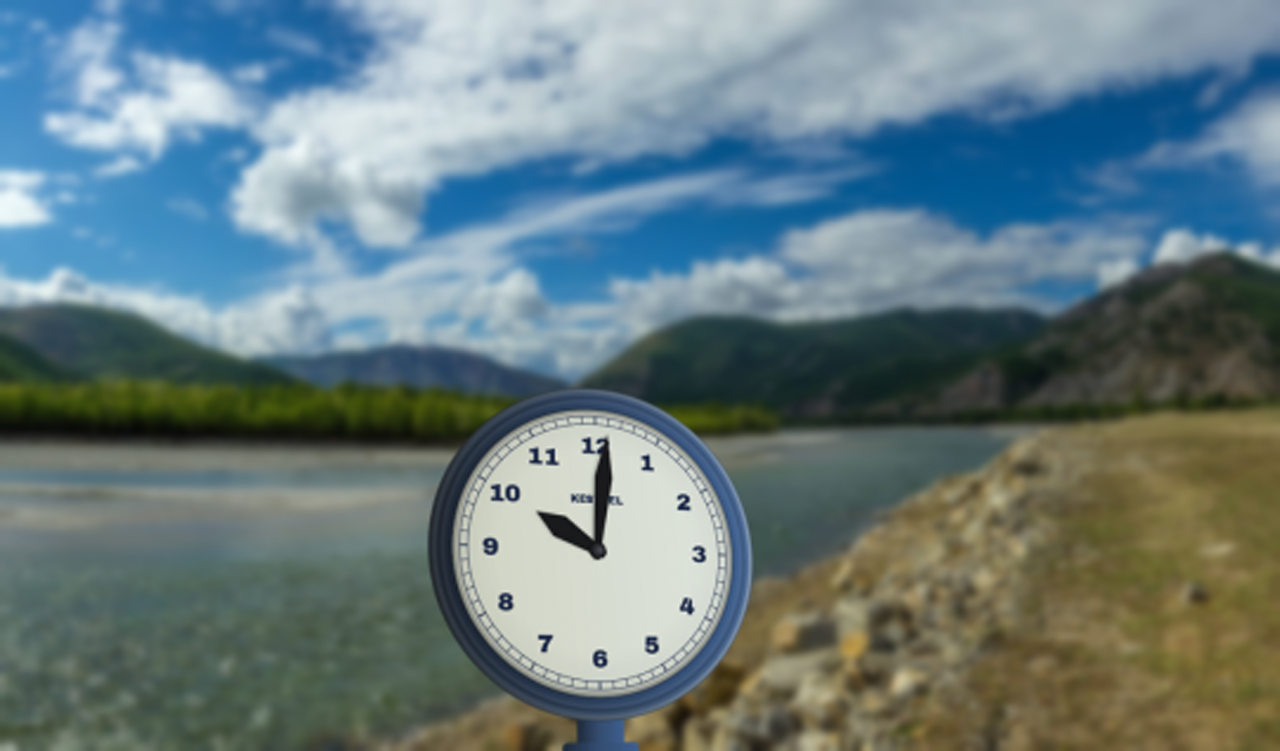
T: 10:01
